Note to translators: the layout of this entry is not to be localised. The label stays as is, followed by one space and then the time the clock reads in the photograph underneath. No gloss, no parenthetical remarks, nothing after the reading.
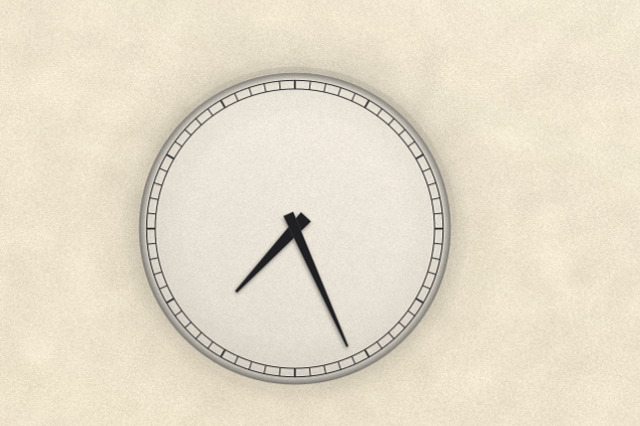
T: 7:26
